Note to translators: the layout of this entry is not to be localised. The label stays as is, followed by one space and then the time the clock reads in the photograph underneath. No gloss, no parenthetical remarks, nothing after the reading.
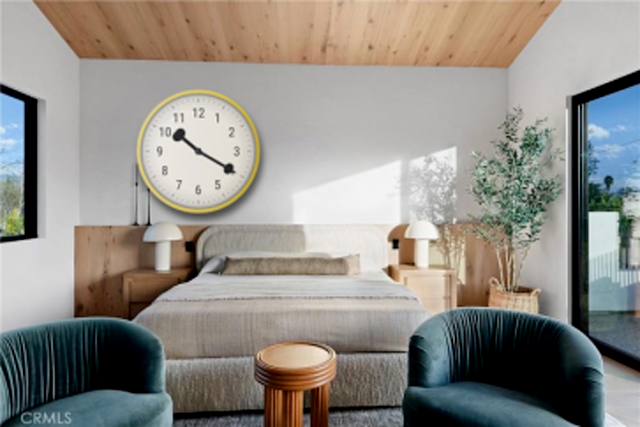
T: 10:20
